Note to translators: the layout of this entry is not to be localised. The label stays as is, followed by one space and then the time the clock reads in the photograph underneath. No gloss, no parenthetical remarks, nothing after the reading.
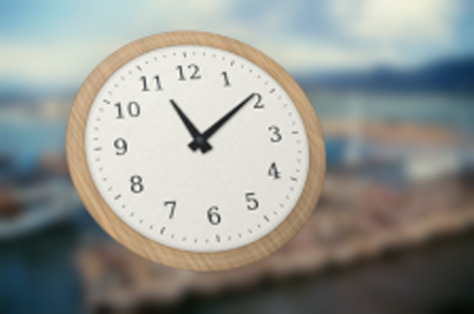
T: 11:09
